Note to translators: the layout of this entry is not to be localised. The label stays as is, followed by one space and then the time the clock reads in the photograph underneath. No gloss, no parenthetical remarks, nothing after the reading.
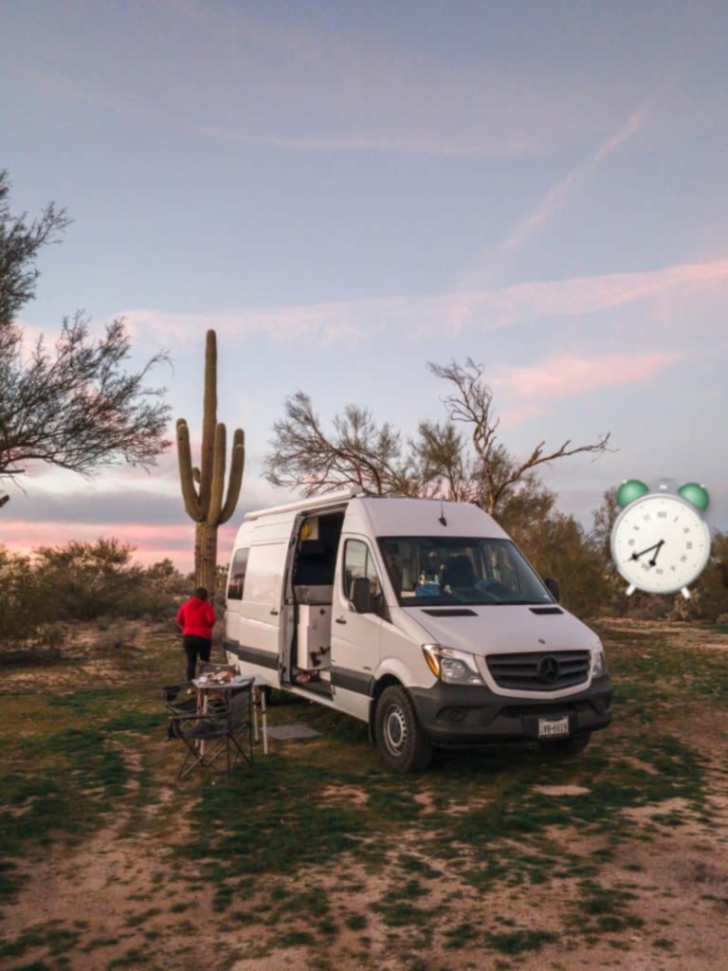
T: 6:40
